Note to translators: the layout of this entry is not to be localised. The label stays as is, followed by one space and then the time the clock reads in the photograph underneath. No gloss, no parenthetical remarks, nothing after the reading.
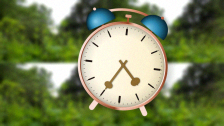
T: 4:35
